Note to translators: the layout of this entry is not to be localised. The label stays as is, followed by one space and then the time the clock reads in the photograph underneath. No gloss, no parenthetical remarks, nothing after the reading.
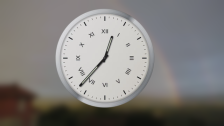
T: 12:37
